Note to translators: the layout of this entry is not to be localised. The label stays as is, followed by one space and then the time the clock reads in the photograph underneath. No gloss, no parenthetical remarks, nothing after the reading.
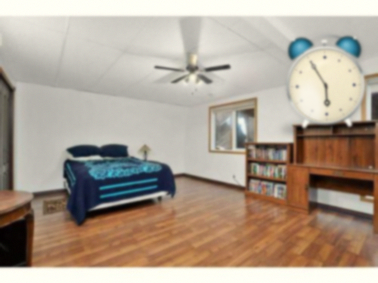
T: 5:55
